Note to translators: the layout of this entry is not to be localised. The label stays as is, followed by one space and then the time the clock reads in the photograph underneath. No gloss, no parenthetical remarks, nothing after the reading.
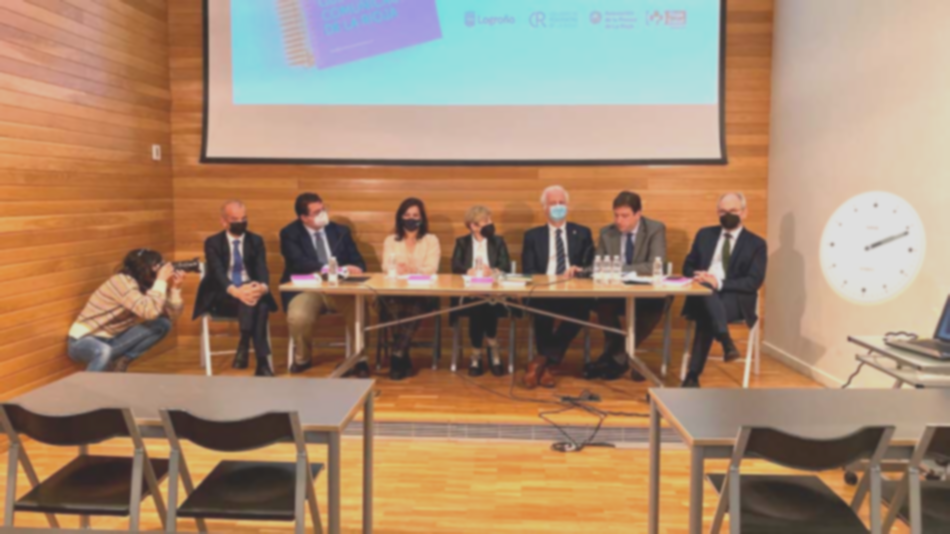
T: 2:11
